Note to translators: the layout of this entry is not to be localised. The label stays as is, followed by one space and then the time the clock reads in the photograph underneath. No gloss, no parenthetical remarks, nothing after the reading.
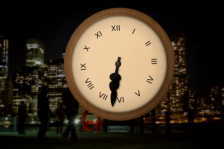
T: 6:32
